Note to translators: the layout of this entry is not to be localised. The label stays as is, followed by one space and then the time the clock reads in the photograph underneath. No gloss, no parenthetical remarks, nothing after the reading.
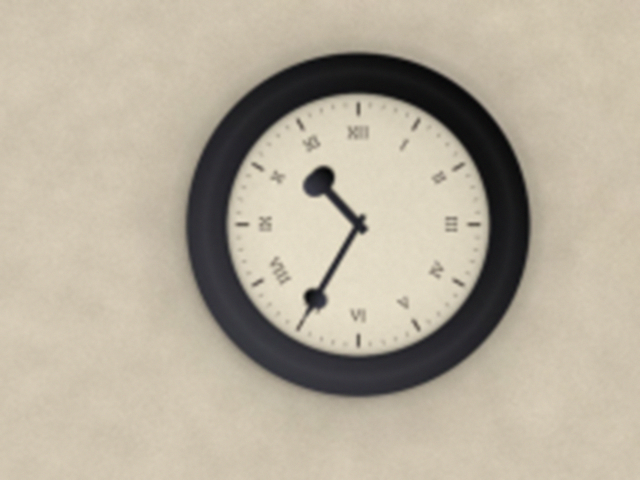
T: 10:35
